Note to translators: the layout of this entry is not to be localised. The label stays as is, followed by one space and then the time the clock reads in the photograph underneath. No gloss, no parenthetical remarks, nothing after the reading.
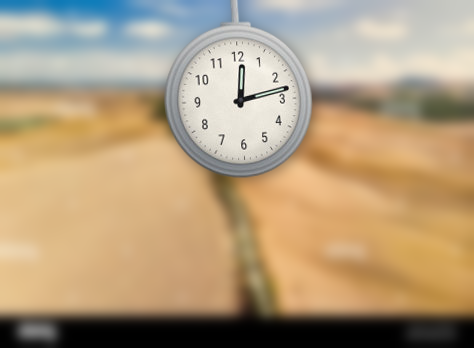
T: 12:13
